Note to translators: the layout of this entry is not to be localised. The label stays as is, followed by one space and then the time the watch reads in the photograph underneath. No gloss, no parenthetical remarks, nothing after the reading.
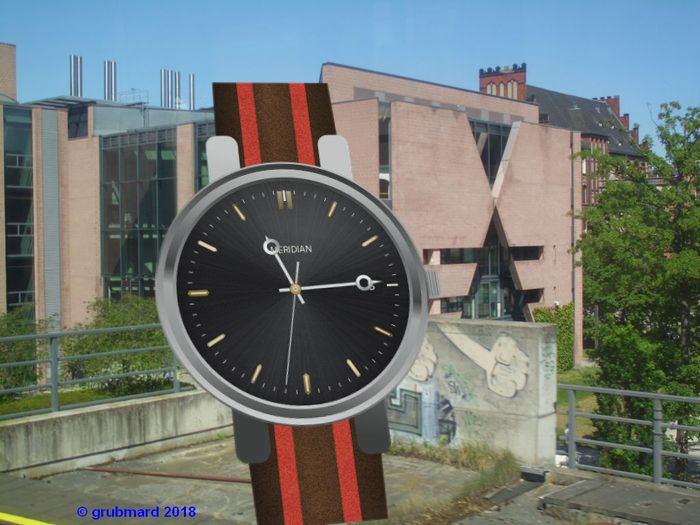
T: 11:14:32
